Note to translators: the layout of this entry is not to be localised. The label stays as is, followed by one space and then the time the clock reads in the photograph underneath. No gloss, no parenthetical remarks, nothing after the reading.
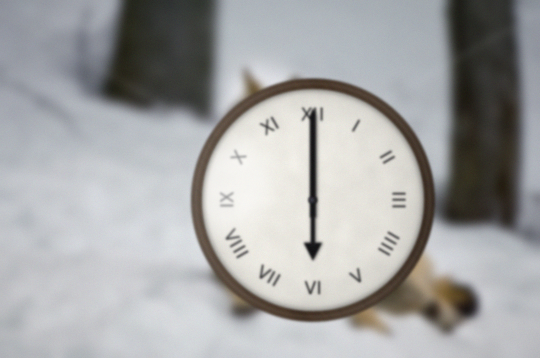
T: 6:00
